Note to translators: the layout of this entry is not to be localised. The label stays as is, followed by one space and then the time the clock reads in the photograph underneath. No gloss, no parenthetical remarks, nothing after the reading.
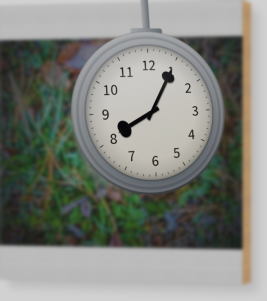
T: 8:05
